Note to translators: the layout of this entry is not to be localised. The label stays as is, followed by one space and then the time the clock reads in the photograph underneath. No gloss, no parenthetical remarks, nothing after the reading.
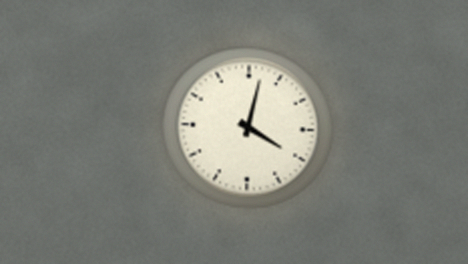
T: 4:02
